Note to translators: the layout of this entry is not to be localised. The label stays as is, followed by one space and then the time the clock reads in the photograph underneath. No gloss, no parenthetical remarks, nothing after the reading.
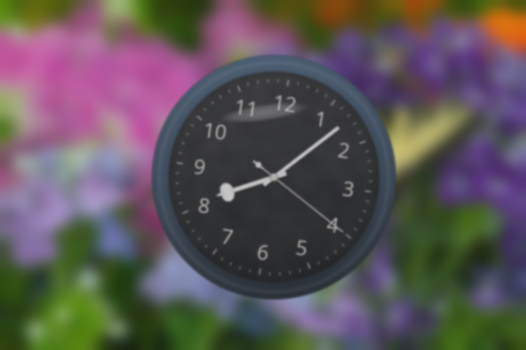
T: 8:07:20
